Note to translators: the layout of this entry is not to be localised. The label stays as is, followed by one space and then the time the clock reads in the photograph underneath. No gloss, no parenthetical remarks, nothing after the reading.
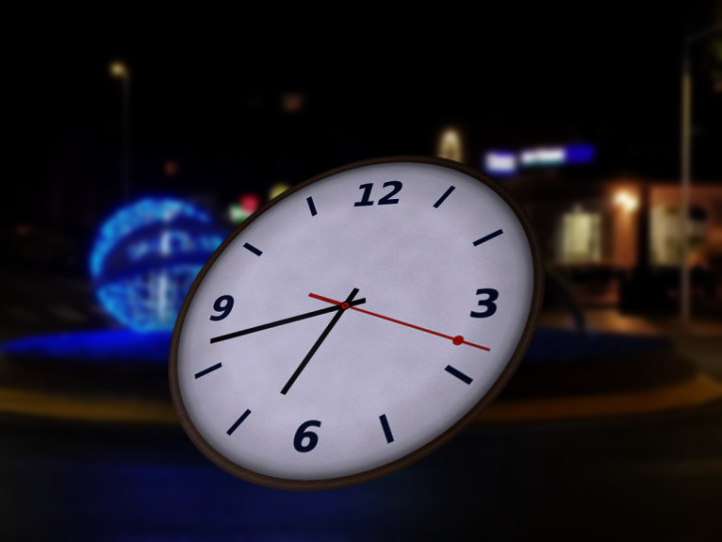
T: 6:42:18
